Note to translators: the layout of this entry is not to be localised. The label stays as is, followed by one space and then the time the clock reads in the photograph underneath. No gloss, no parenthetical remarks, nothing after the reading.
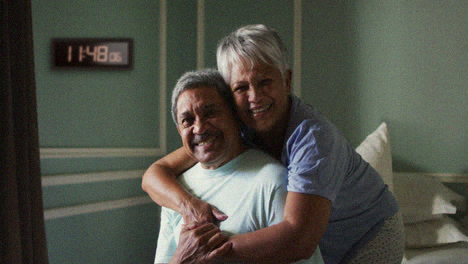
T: 11:48
